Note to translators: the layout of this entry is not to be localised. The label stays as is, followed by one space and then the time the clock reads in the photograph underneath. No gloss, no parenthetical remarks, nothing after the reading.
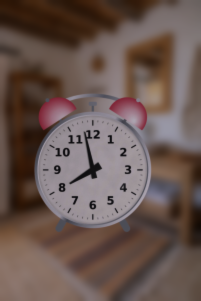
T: 7:58
